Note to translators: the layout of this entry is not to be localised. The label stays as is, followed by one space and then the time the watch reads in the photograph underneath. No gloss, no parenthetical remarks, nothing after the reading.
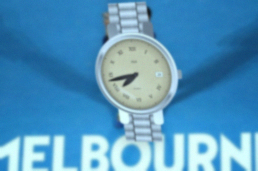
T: 7:43
